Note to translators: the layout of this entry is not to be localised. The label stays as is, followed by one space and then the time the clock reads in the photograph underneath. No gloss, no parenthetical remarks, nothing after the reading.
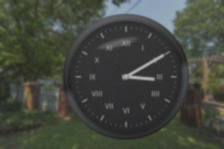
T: 3:10
